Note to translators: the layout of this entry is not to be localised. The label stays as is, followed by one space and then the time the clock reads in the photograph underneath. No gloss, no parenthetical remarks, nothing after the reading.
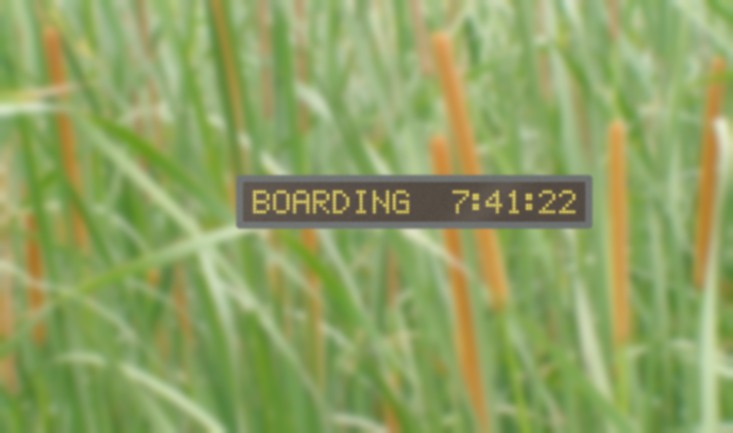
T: 7:41:22
